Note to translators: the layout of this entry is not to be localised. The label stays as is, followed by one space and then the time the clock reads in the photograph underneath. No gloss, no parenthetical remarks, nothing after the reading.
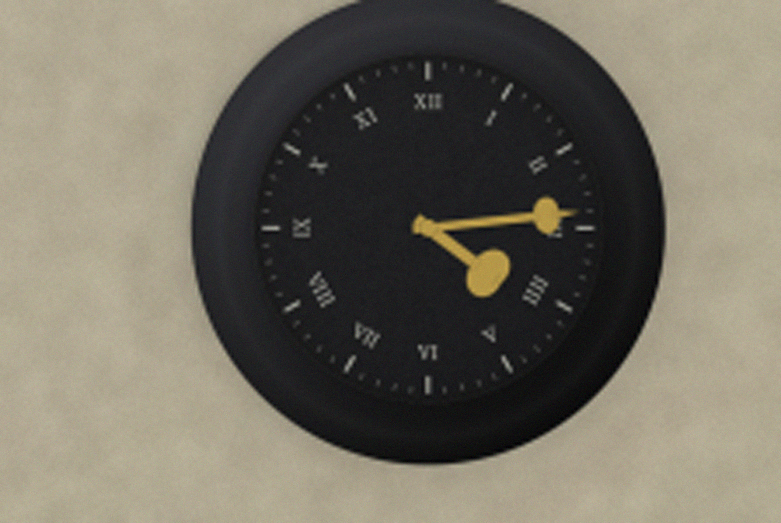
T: 4:14
